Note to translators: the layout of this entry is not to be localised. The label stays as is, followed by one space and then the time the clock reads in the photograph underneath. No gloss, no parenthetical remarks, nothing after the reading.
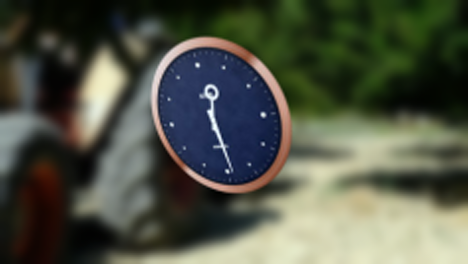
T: 12:29
